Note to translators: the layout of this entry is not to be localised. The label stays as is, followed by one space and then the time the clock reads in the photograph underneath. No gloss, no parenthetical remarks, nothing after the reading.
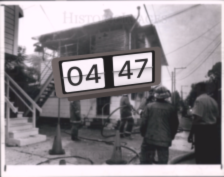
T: 4:47
